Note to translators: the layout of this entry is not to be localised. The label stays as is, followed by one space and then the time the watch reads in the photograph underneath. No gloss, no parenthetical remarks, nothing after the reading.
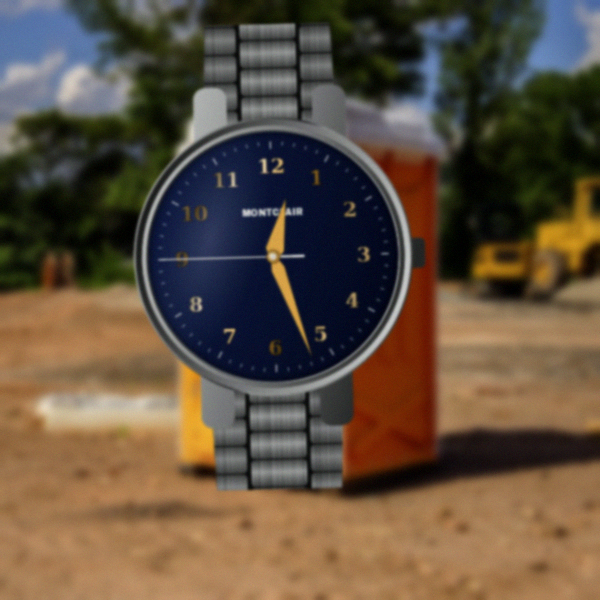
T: 12:26:45
